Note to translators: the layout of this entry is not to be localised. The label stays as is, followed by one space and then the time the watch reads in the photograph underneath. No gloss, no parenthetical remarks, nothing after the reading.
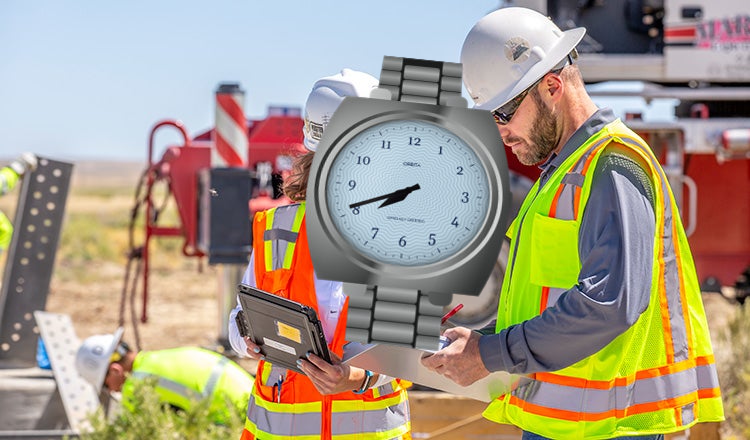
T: 7:41
